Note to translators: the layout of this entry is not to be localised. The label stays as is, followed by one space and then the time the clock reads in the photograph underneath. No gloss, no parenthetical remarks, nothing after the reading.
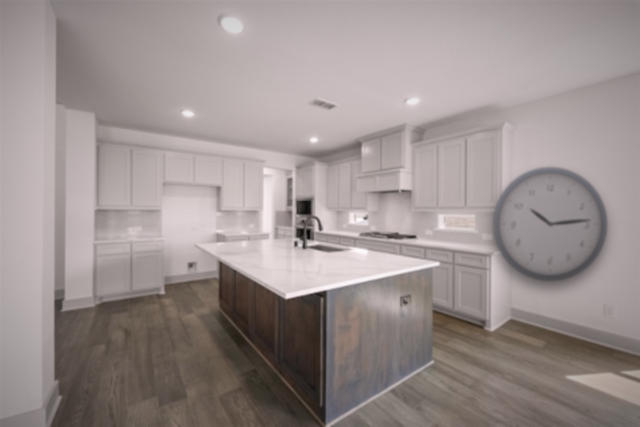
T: 10:14
